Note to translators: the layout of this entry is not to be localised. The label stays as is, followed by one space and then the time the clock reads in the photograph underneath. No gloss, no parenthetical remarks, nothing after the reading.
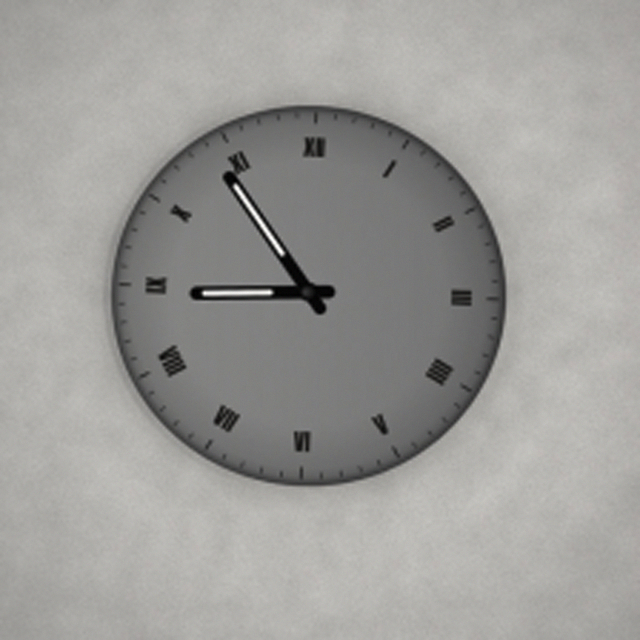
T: 8:54
